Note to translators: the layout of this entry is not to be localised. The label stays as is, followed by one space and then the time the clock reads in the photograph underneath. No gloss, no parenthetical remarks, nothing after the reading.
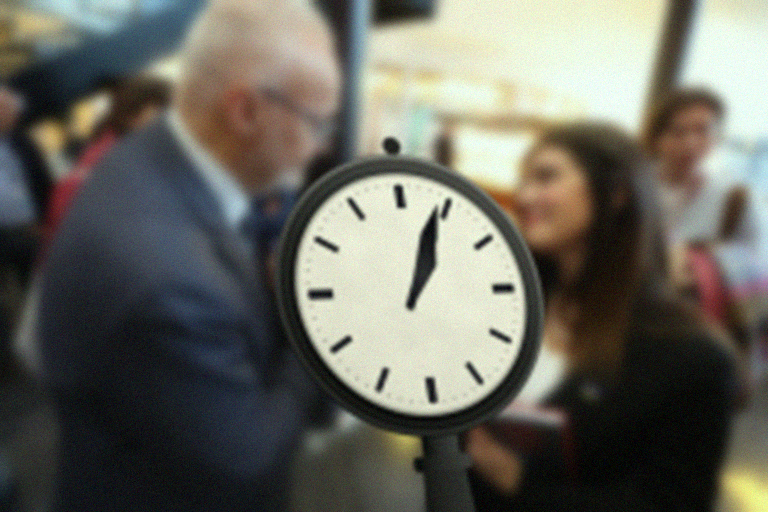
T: 1:04
